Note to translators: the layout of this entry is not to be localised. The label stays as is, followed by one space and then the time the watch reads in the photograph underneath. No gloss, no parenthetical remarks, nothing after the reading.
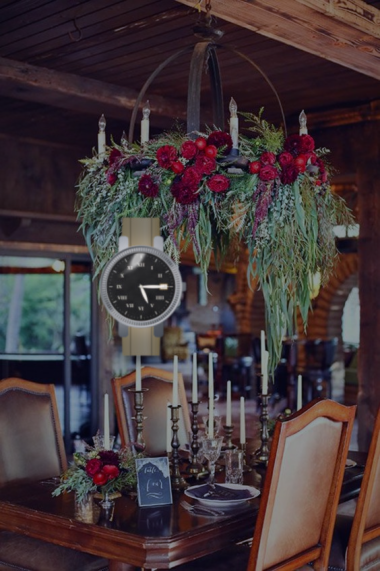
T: 5:15
